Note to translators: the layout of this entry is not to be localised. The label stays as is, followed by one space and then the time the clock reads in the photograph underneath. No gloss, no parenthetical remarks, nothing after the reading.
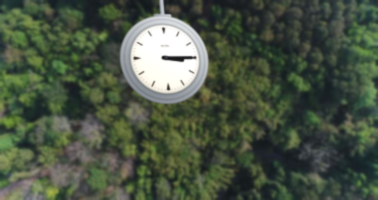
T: 3:15
